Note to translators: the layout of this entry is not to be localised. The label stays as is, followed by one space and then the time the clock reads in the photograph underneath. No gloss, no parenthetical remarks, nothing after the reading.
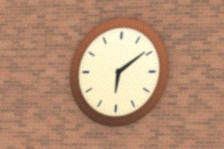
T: 6:09
